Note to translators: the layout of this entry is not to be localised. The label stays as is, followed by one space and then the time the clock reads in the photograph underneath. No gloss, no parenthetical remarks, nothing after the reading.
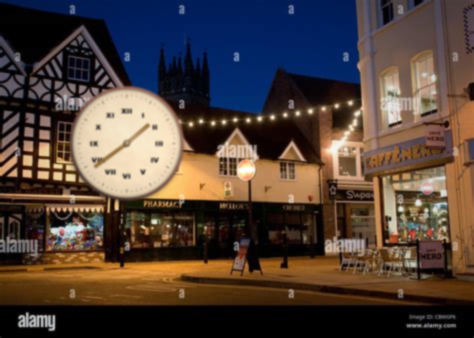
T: 1:39
